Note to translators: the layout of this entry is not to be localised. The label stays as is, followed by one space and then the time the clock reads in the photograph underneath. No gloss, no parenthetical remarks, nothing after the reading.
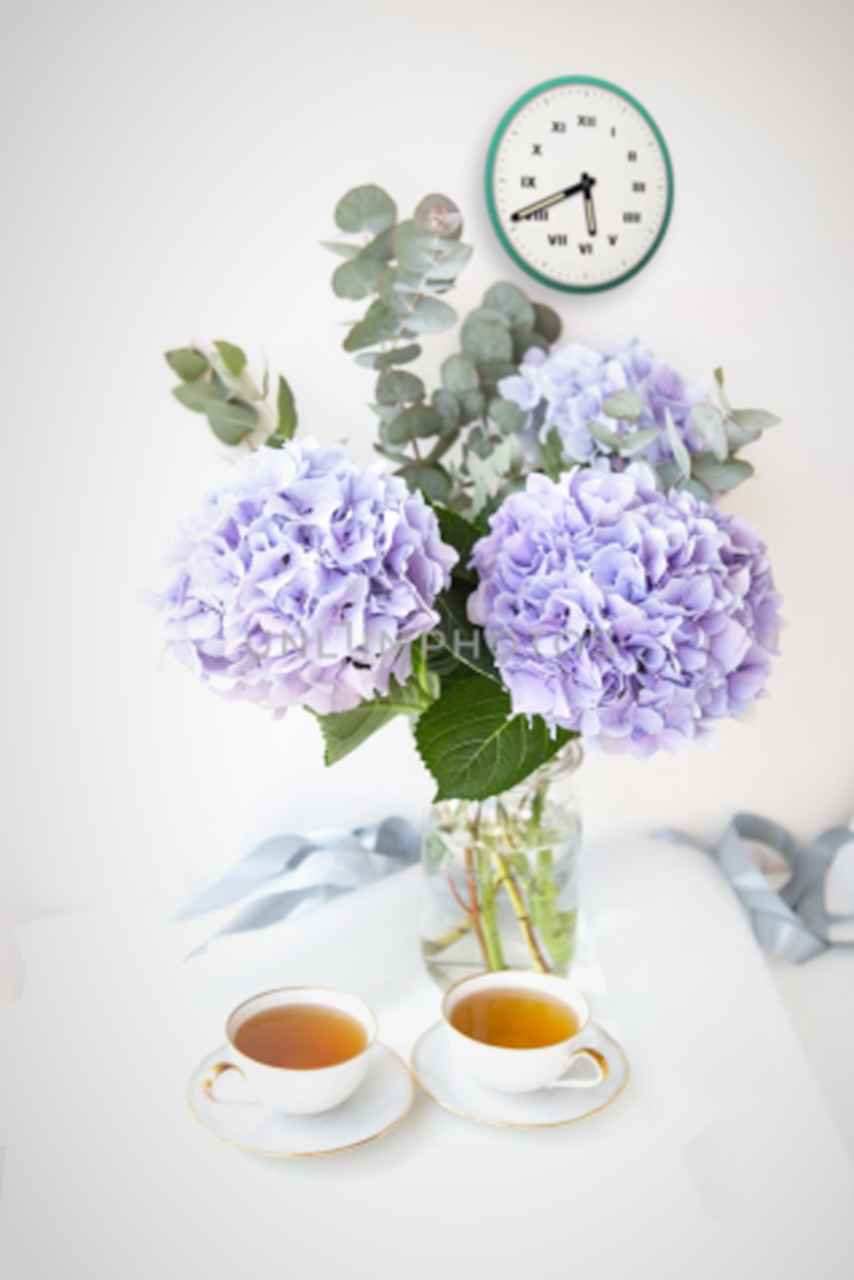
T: 5:41
